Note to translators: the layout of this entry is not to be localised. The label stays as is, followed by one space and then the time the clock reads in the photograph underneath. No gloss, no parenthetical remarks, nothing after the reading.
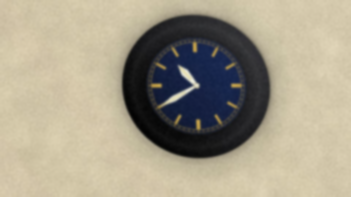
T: 10:40
